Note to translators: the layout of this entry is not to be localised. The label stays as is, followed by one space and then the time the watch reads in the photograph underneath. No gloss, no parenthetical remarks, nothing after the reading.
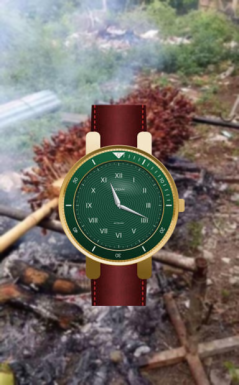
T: 11:19
